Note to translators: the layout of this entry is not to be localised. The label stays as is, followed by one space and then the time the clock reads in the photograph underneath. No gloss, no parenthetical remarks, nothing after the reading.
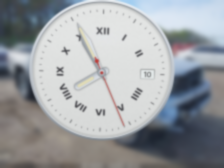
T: 7:55:26
